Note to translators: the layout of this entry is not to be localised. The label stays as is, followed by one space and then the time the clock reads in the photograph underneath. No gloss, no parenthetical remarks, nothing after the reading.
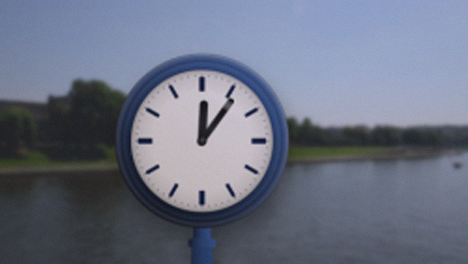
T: 12:06
